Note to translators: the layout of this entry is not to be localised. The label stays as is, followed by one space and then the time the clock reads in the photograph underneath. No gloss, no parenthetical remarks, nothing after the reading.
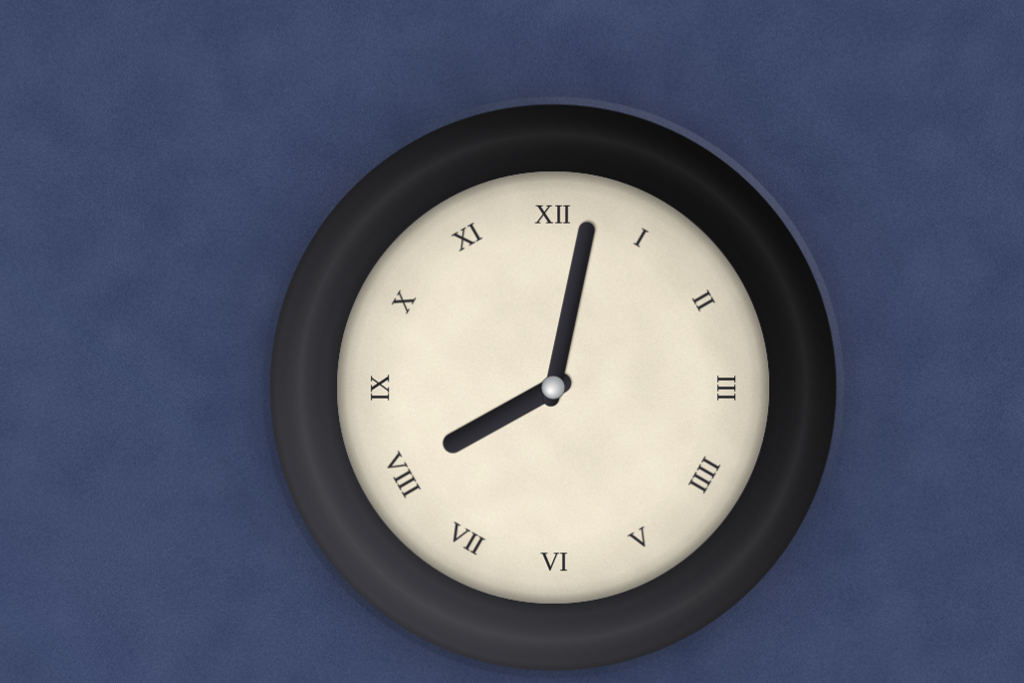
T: 8:02
